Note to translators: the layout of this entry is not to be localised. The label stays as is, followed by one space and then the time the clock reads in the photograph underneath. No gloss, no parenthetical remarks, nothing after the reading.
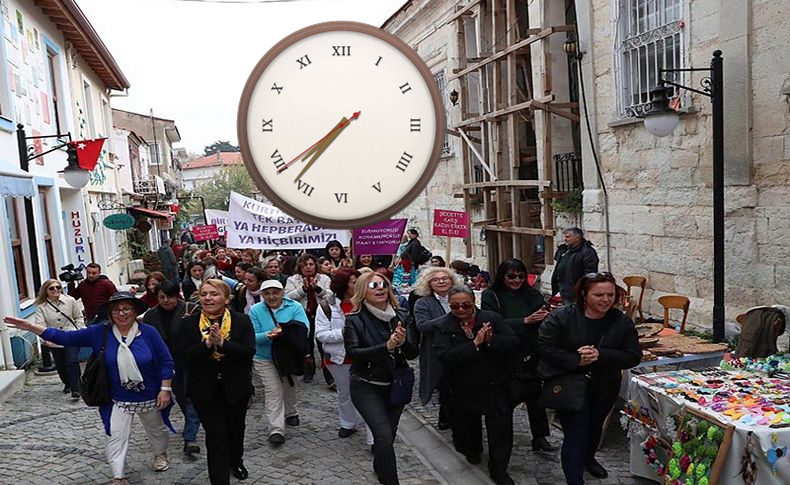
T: 7:36:39
